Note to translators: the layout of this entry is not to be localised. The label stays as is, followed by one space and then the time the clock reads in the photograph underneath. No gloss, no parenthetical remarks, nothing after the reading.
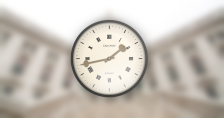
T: 1:43
